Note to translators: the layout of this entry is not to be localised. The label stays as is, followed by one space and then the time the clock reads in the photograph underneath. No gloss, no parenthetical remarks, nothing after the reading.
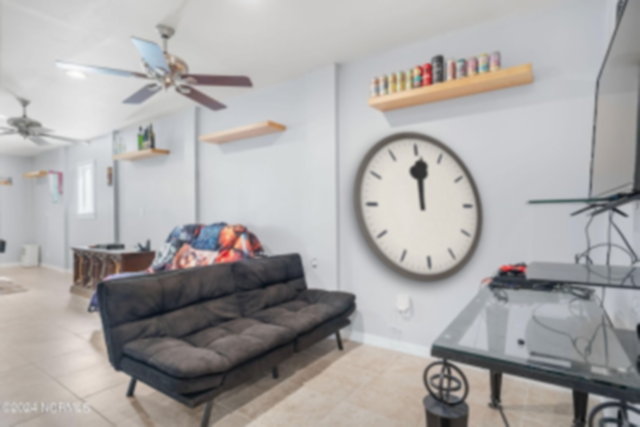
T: 12:01
